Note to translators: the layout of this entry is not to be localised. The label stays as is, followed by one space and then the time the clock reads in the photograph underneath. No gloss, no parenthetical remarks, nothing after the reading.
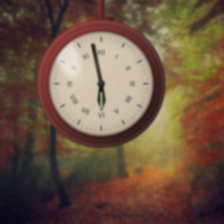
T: 5:58
